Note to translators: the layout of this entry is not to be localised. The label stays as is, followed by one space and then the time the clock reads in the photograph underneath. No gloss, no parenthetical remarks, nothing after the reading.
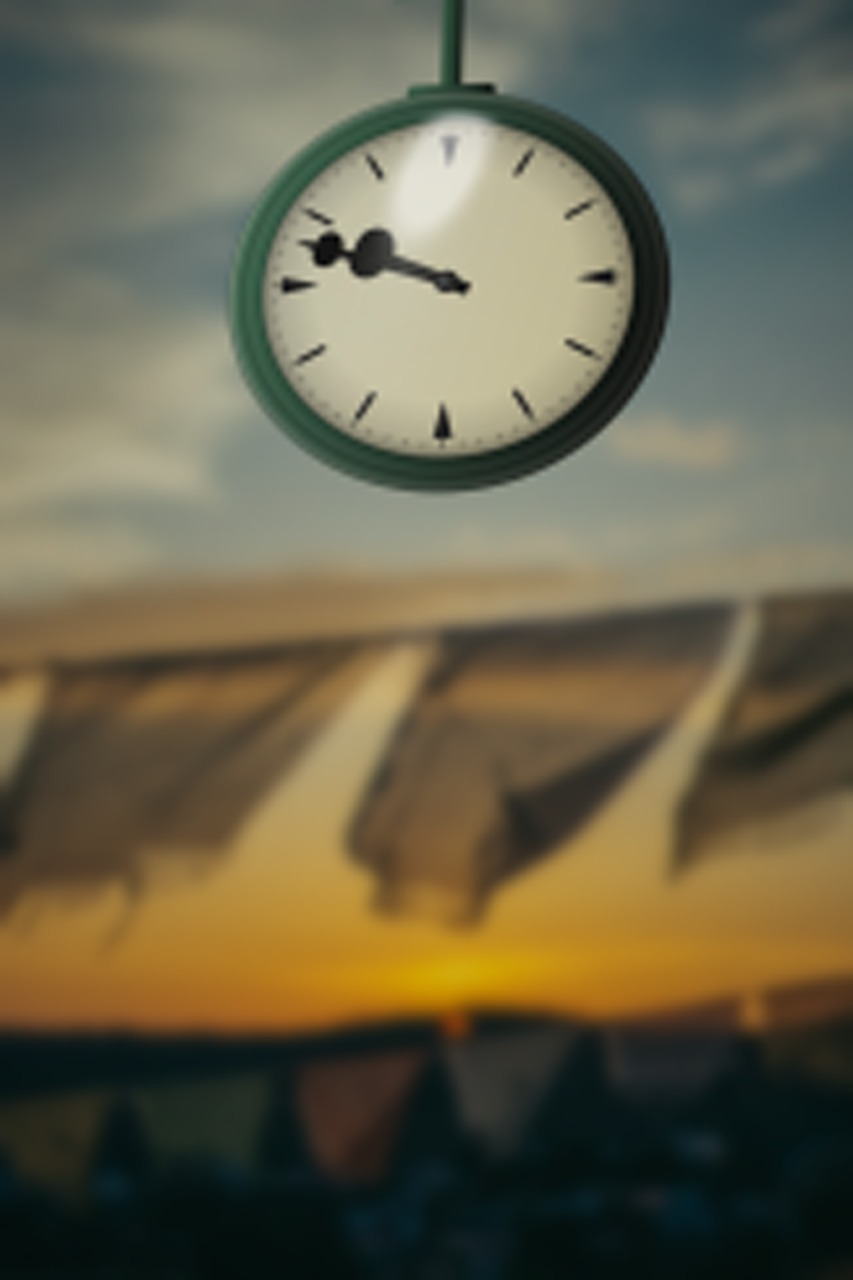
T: 9:48
